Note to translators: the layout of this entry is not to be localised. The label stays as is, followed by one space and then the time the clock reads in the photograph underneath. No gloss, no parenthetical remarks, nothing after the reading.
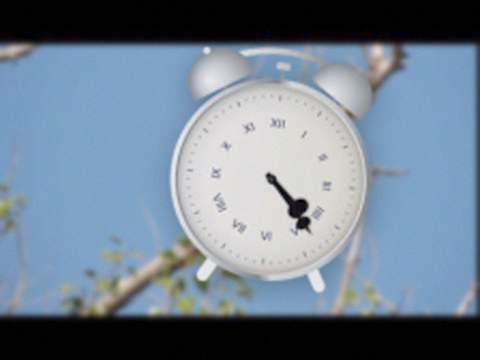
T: 4:23
